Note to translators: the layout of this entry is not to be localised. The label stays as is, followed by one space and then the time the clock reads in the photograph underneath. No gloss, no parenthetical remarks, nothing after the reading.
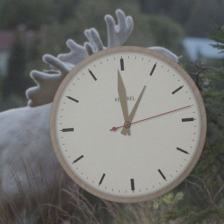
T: 12:59:13
